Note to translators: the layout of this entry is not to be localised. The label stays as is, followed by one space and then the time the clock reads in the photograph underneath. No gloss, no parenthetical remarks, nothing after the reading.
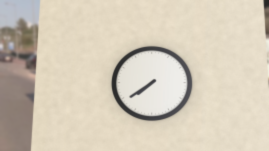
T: 7:39
